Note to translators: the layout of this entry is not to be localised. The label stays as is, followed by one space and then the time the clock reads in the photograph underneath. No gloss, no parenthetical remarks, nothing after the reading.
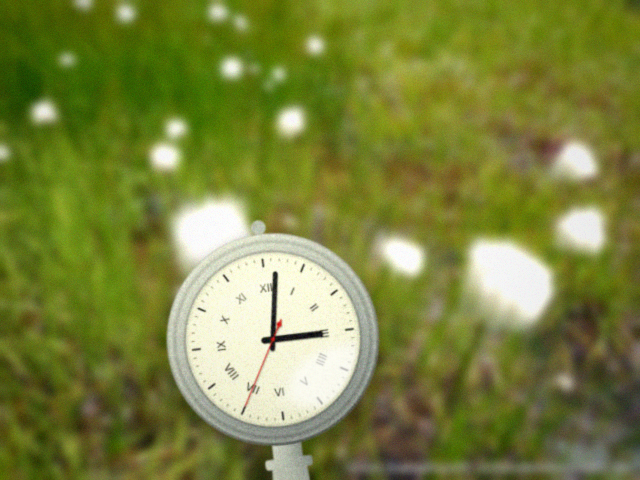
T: 3:01:35
